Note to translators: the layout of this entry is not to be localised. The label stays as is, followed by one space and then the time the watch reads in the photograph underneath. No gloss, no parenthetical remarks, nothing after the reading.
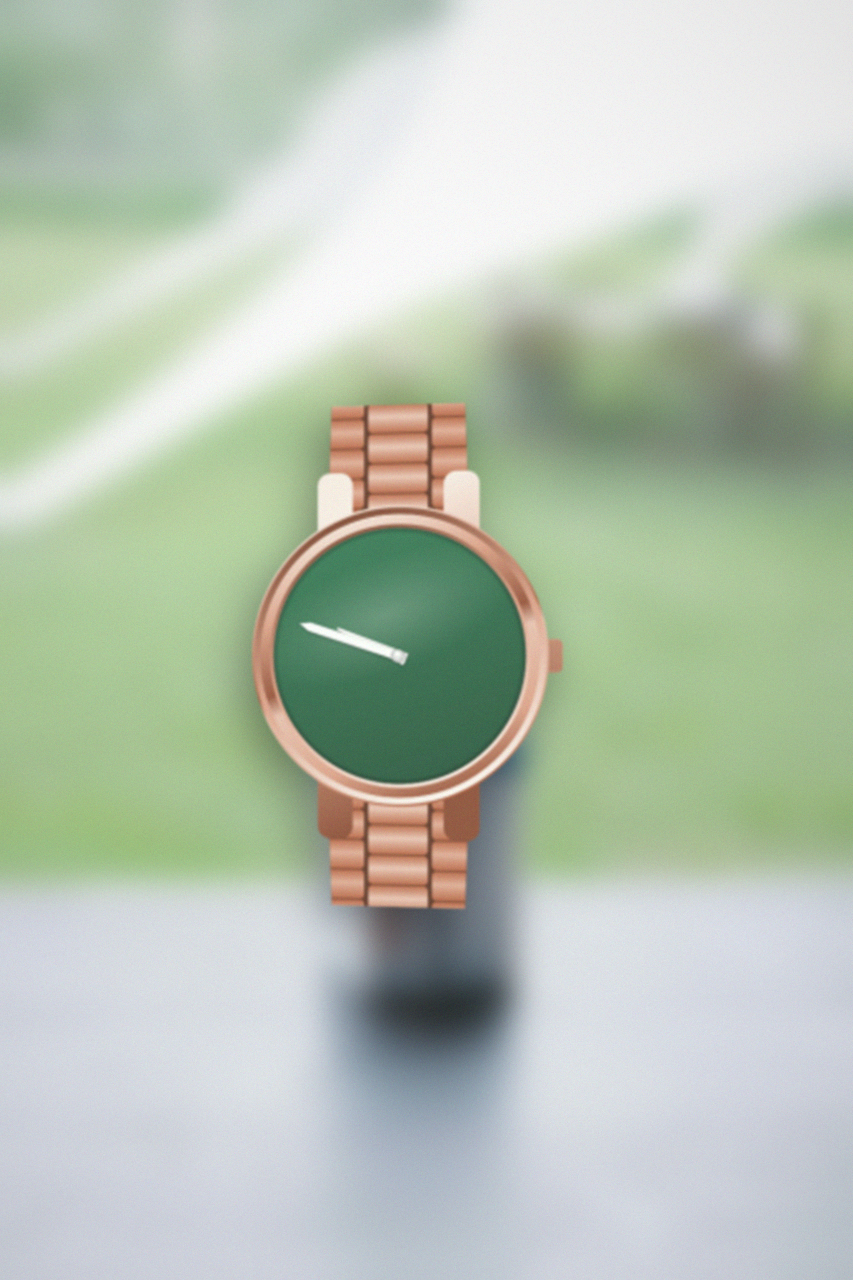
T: 9:48
